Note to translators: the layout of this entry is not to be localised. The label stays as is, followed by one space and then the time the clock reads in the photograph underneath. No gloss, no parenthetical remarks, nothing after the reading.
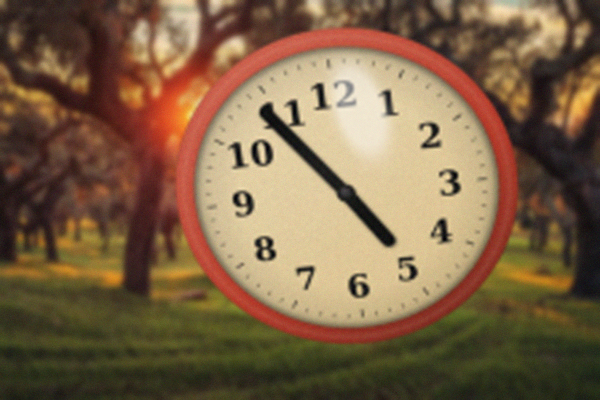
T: 4:54
